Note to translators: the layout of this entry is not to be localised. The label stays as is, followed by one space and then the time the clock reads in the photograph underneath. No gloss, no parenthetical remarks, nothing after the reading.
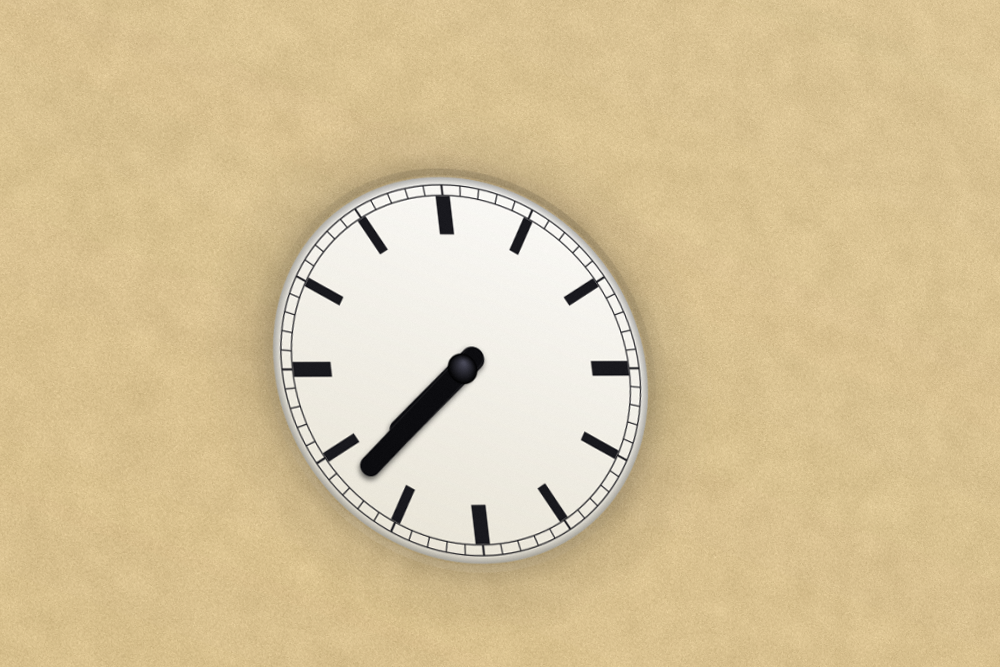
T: 7:38
